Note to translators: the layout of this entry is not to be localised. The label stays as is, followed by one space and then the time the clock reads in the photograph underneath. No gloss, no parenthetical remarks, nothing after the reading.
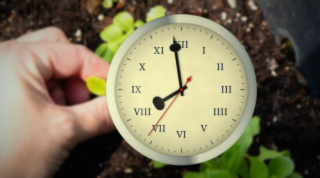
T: 7:58:36
